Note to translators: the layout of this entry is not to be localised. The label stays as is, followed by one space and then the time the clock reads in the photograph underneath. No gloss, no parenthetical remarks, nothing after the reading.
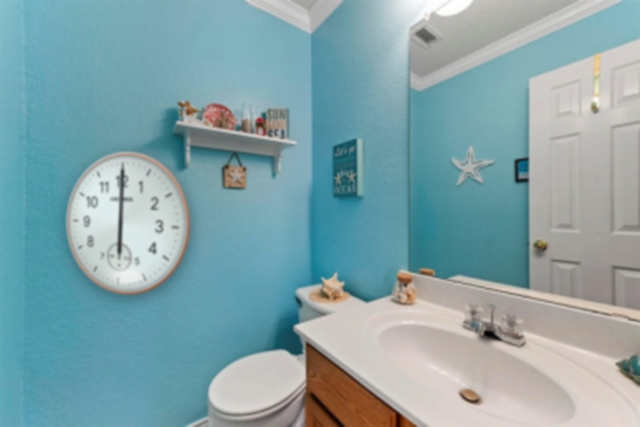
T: 6:00
